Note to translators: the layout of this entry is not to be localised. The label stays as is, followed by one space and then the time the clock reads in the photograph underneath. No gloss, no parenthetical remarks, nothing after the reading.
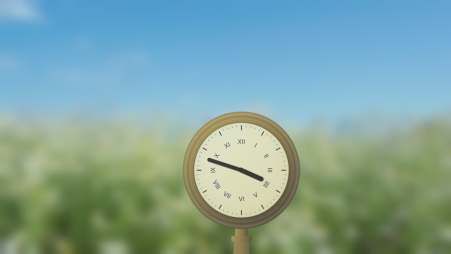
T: 3:48
